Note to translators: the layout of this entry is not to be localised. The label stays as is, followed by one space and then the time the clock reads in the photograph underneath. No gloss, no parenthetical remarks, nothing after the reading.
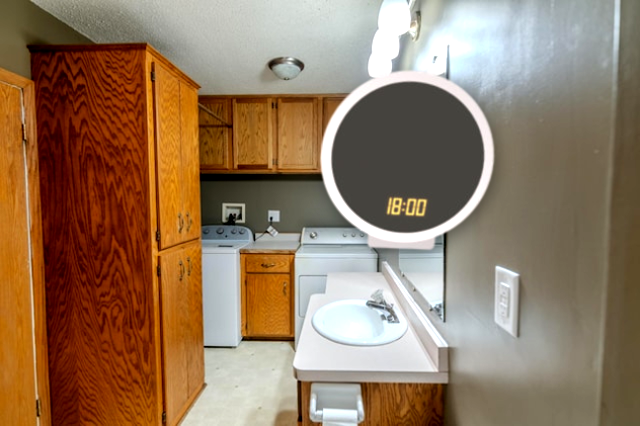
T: 18:00
